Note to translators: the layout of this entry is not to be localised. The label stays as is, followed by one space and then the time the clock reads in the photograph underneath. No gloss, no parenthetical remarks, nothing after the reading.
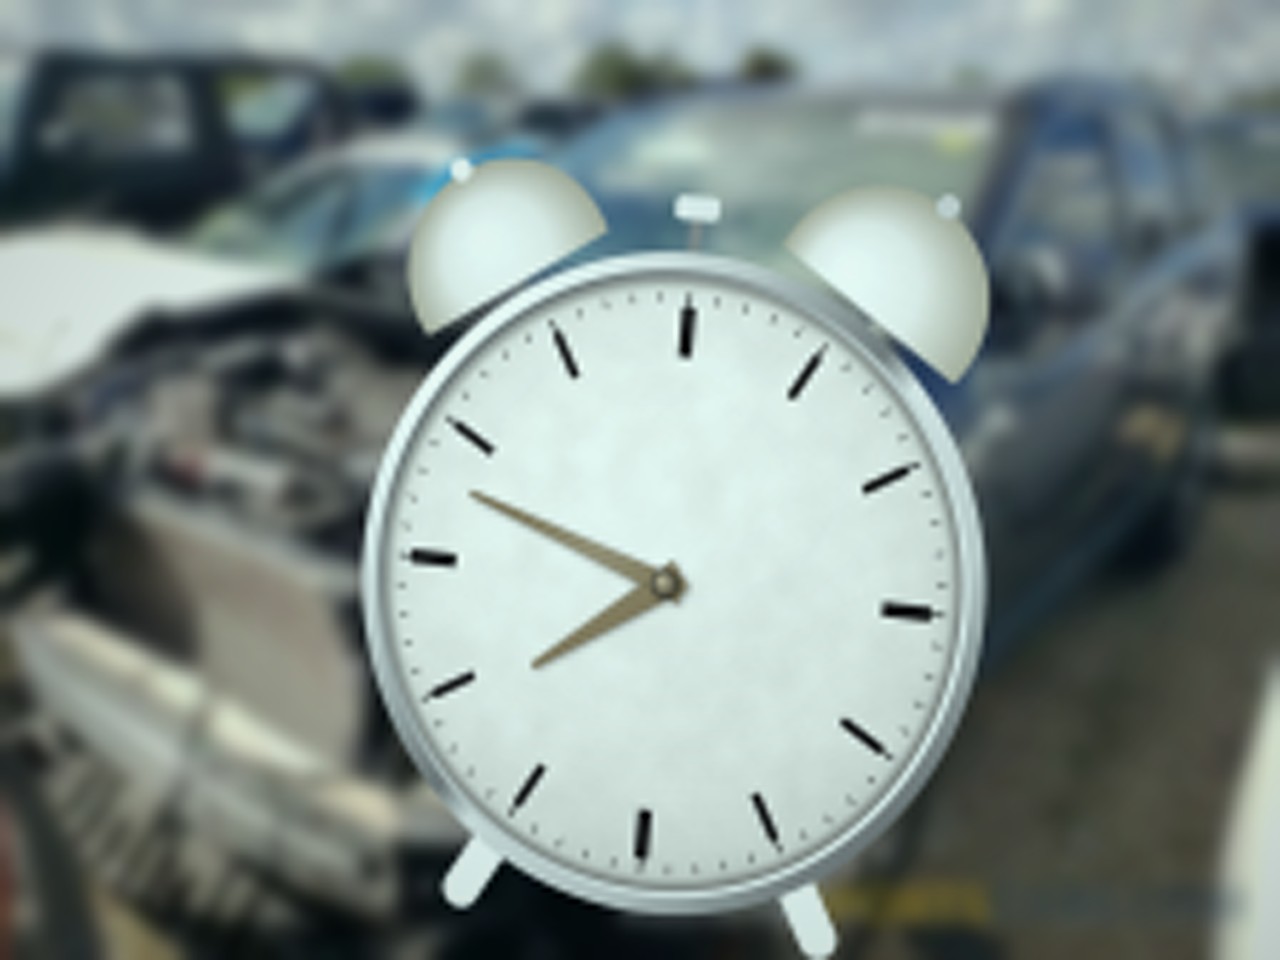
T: 7:48
